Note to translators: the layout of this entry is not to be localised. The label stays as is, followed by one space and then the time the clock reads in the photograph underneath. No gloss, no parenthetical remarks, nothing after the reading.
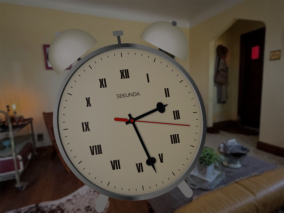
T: 2:27:17
